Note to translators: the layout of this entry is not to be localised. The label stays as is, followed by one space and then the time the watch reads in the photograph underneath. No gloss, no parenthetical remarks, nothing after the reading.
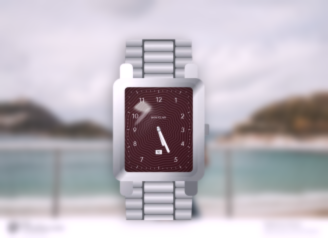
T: 5:26
